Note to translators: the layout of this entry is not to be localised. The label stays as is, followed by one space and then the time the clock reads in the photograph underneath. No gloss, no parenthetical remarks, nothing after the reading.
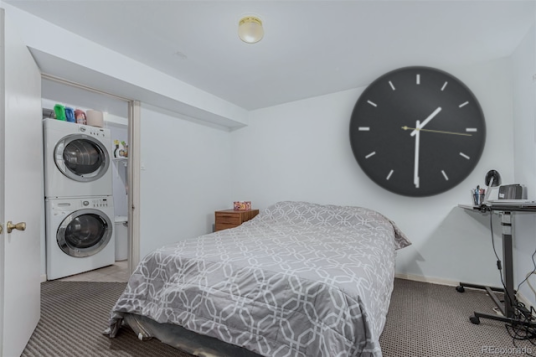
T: 1:30:16
